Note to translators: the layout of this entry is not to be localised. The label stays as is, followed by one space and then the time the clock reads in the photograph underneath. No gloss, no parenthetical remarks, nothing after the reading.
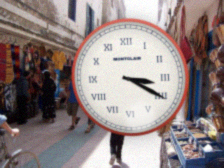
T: 3:20
